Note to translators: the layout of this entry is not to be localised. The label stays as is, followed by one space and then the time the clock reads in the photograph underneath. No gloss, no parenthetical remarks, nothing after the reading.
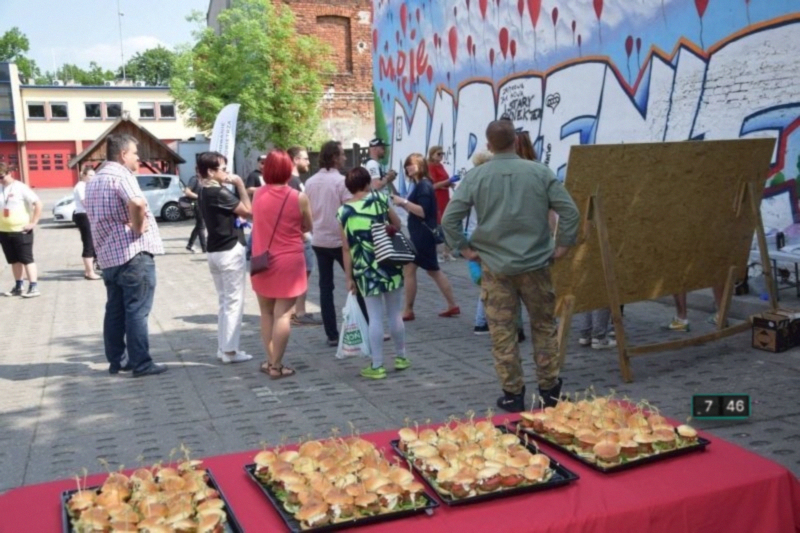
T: 7:46
